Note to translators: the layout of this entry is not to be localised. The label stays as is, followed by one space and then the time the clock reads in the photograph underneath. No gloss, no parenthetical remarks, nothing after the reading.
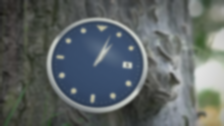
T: 1:03
